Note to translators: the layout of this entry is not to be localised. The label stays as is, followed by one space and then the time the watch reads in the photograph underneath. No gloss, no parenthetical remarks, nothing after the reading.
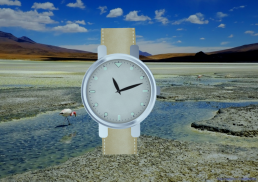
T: 11:12
